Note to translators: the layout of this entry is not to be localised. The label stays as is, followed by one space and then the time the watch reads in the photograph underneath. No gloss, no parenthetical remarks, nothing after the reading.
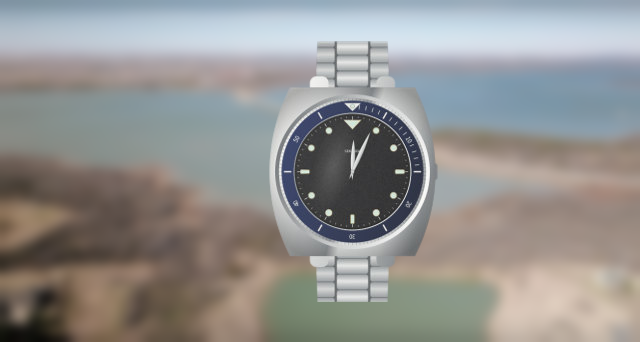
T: 12:04
